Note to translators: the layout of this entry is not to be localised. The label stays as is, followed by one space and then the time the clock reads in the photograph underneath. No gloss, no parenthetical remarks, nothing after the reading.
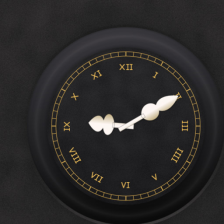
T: 9:10
